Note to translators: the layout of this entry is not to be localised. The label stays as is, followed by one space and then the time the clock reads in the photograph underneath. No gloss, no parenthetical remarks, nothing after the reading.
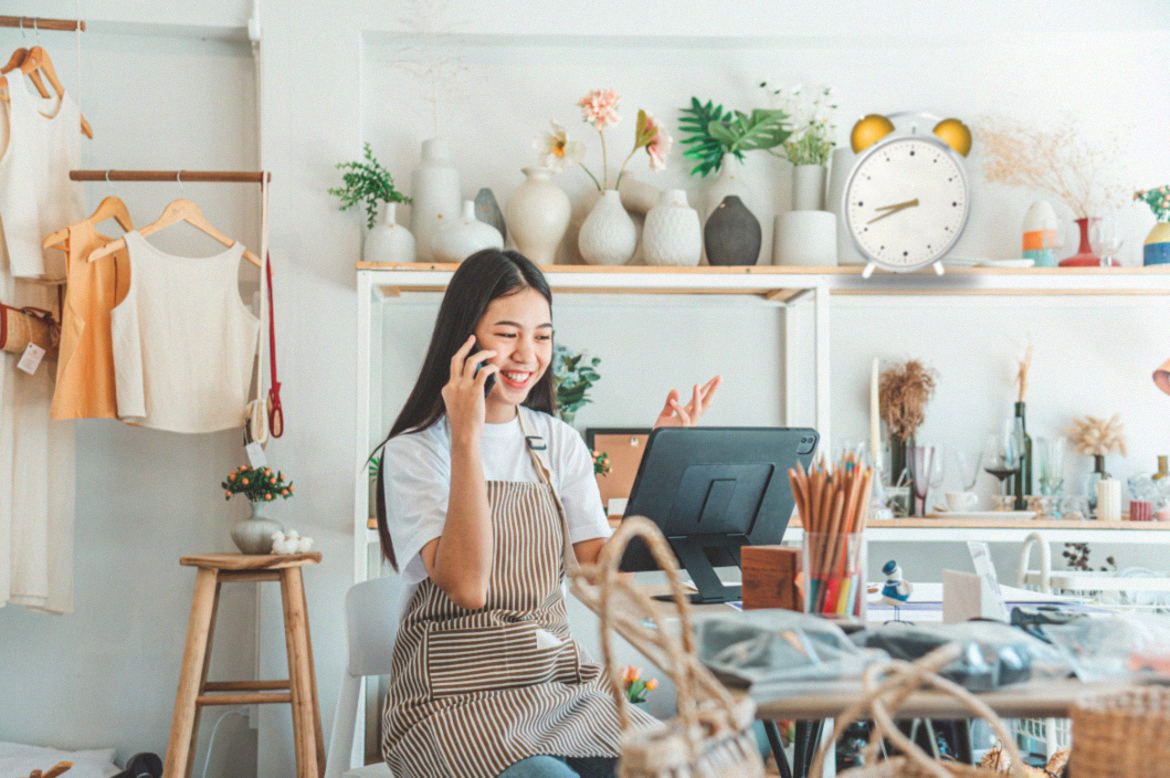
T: 8:41
